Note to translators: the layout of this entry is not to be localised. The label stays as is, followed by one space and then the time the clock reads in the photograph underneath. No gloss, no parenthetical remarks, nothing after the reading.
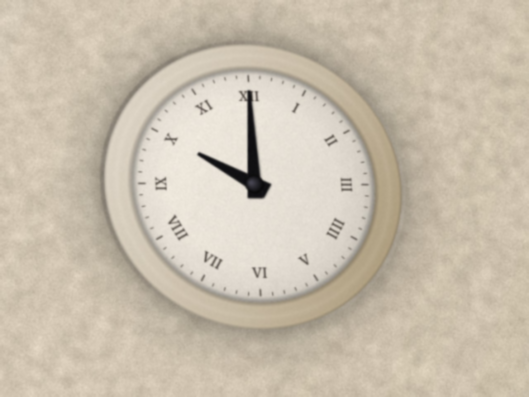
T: 10:00
